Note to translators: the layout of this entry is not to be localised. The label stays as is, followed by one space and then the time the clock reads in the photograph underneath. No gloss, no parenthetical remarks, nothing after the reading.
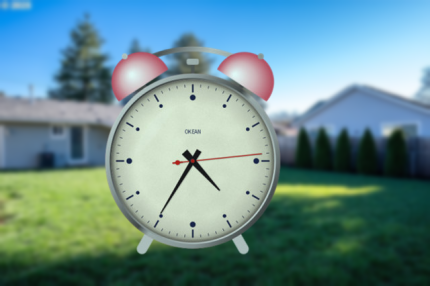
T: 4:35:14
